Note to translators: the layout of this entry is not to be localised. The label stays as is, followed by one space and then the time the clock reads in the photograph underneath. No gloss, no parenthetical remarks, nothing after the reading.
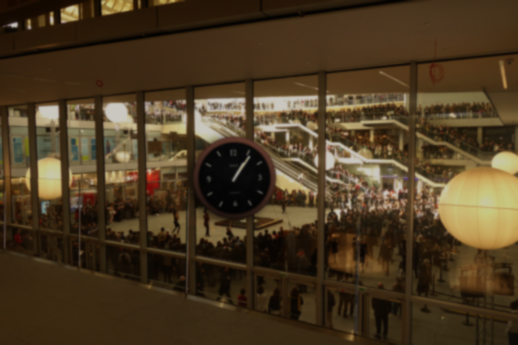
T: 1:06
